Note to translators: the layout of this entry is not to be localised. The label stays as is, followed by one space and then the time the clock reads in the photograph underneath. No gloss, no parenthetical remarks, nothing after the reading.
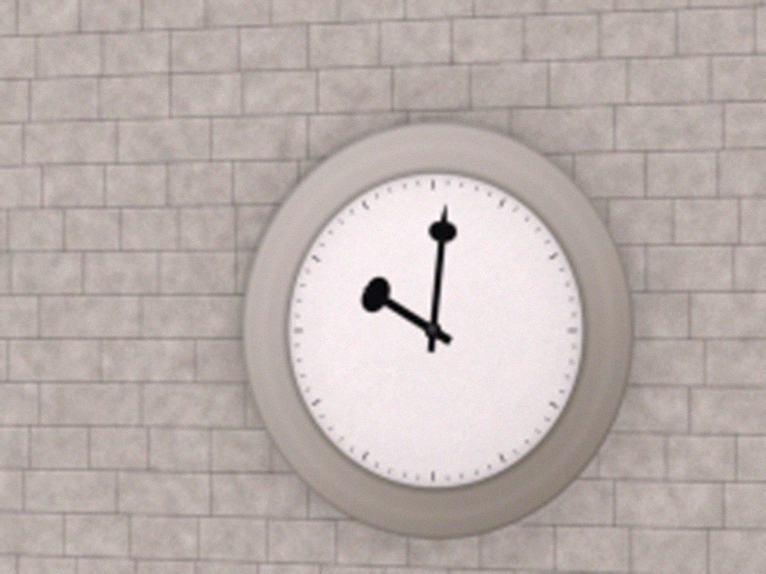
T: 10:01
